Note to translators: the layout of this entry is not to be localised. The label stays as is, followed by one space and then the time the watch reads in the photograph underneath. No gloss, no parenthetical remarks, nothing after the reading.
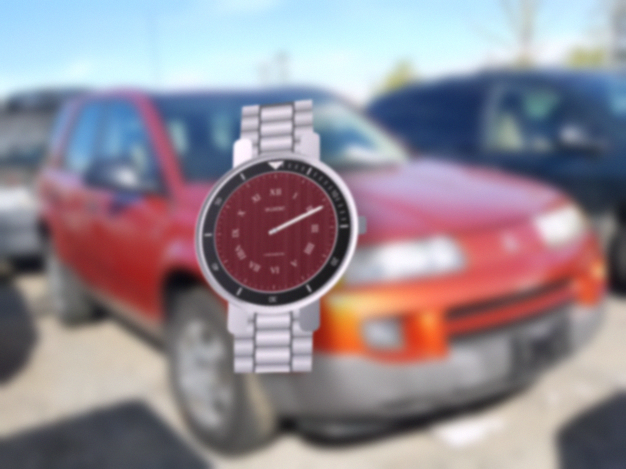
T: 2:11
